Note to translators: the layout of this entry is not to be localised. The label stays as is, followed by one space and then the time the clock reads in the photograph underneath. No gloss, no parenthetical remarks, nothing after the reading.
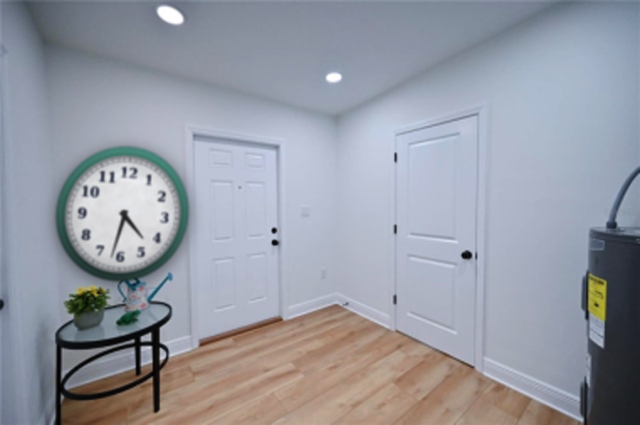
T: 4:32
